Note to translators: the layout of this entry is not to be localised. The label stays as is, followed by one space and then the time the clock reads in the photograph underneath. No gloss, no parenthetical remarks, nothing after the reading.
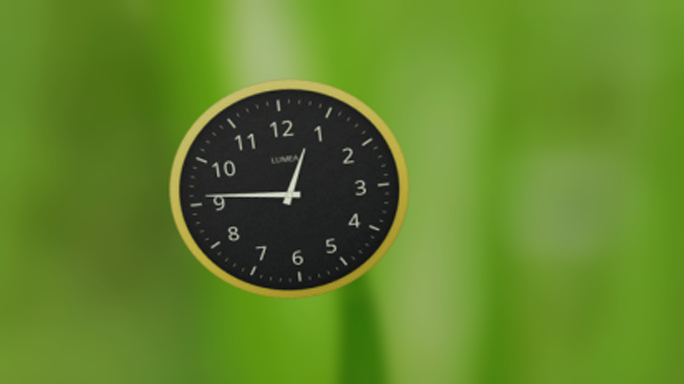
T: 12:46
